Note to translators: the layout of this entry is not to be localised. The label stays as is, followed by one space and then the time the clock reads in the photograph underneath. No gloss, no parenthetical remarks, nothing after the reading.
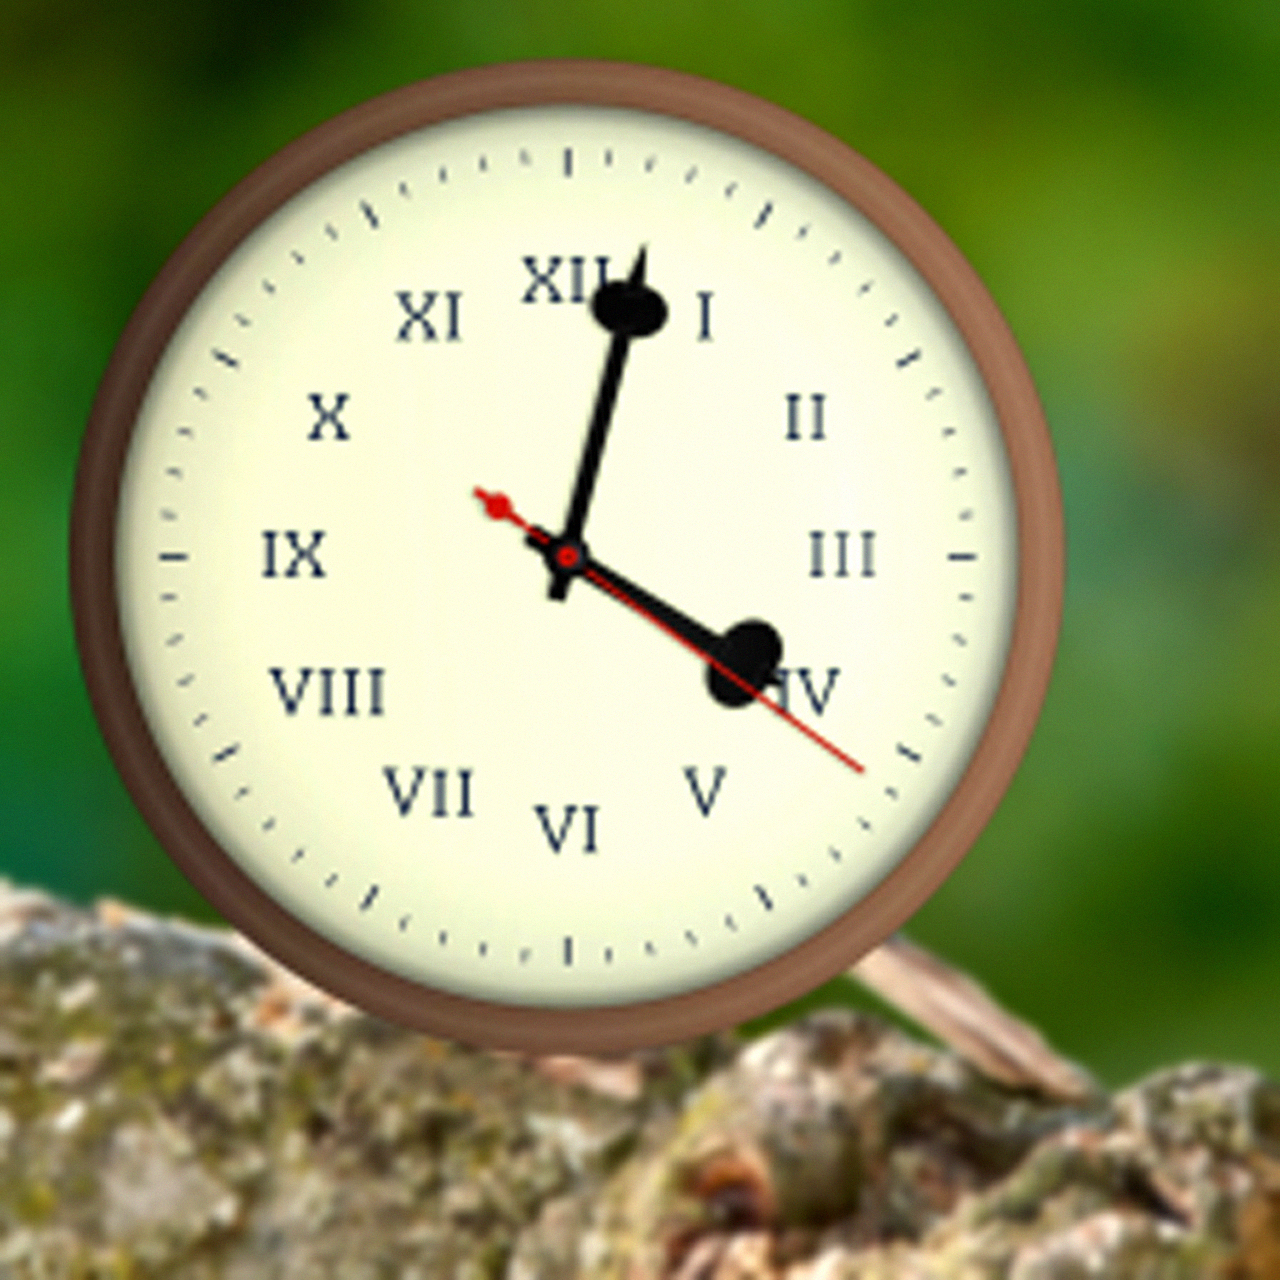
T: 4:02:21
